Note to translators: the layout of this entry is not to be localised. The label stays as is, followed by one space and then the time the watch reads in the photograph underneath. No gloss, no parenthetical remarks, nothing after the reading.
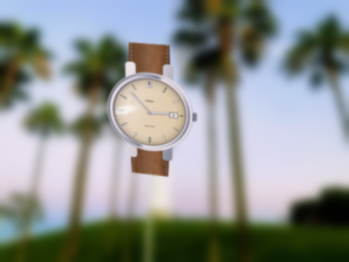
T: 2:53
